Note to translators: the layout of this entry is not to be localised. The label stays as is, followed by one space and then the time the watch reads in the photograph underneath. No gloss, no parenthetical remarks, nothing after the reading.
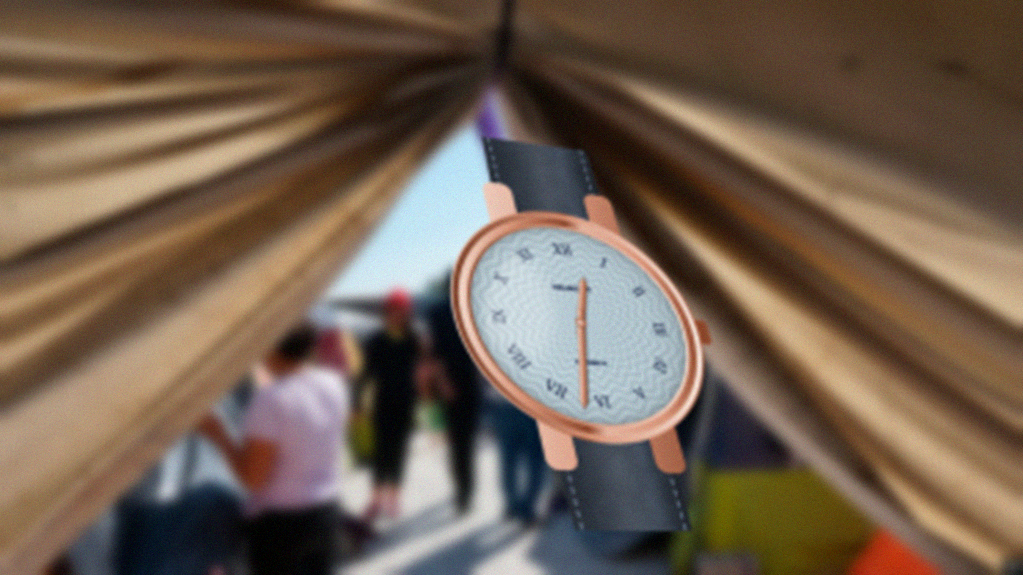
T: 12:32
